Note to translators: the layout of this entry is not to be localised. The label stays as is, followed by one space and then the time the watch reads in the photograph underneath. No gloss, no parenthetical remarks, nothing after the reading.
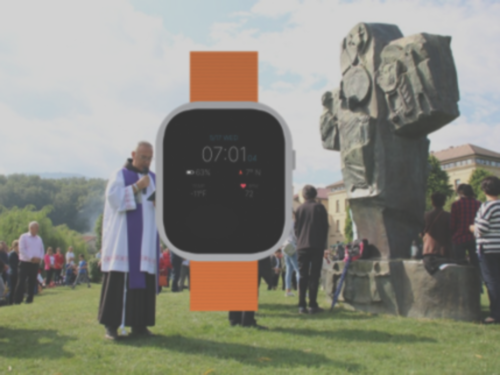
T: 7:01
